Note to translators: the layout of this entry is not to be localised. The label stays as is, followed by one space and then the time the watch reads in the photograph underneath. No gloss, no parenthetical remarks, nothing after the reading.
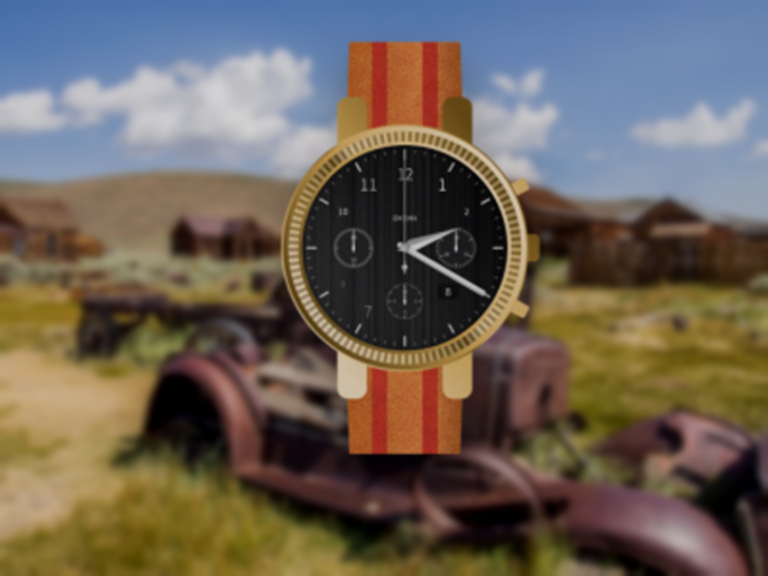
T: 2:20
